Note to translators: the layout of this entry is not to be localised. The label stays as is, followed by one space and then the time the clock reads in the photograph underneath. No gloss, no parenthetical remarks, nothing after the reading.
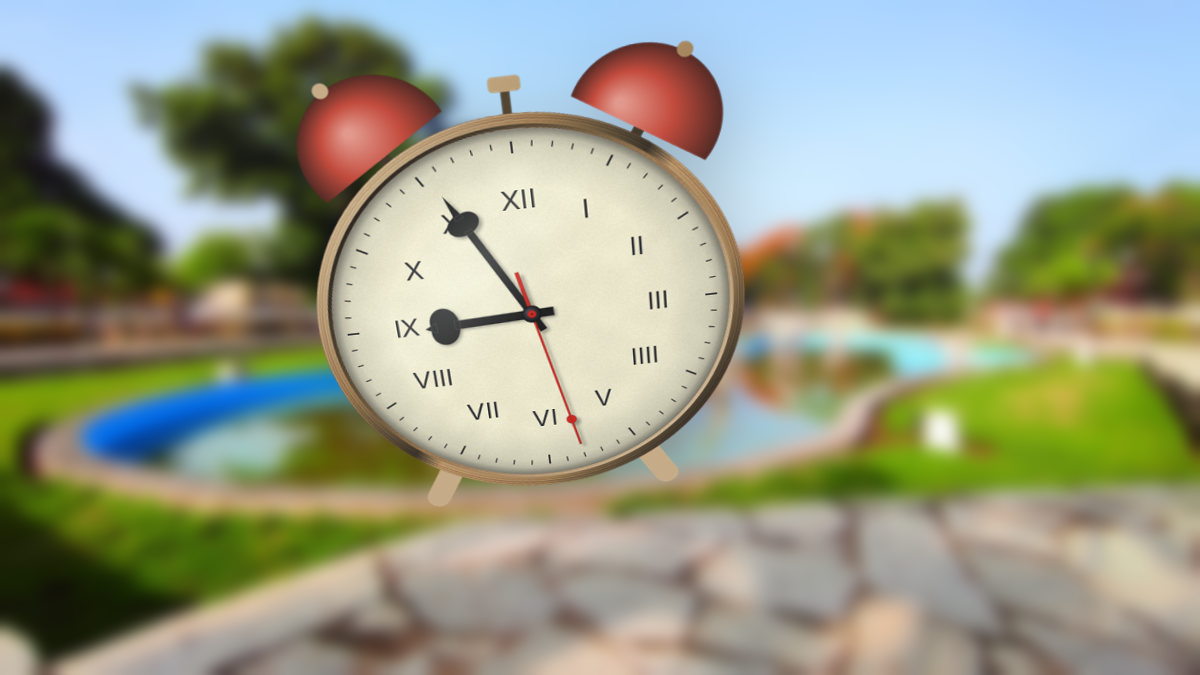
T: 8:55:28
